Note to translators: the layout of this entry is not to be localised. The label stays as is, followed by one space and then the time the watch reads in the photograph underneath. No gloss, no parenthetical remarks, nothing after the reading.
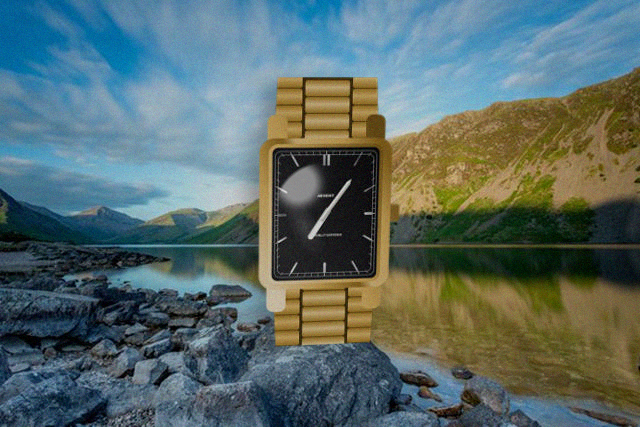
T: 7:06
